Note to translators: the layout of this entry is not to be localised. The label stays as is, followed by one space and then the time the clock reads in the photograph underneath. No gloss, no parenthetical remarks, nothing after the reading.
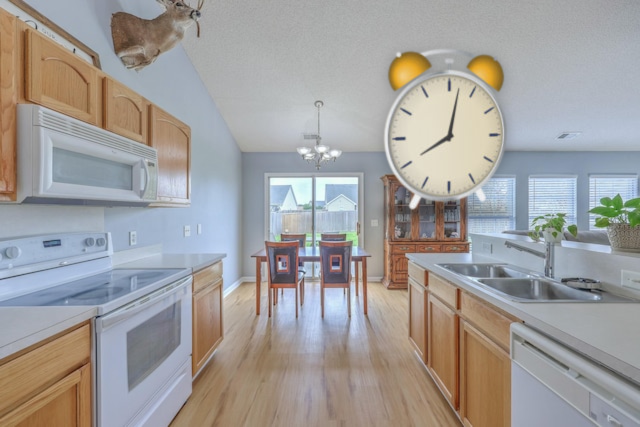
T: 8:02
